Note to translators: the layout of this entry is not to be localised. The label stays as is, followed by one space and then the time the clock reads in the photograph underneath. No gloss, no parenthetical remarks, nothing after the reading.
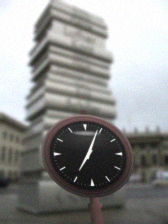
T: 7:04
